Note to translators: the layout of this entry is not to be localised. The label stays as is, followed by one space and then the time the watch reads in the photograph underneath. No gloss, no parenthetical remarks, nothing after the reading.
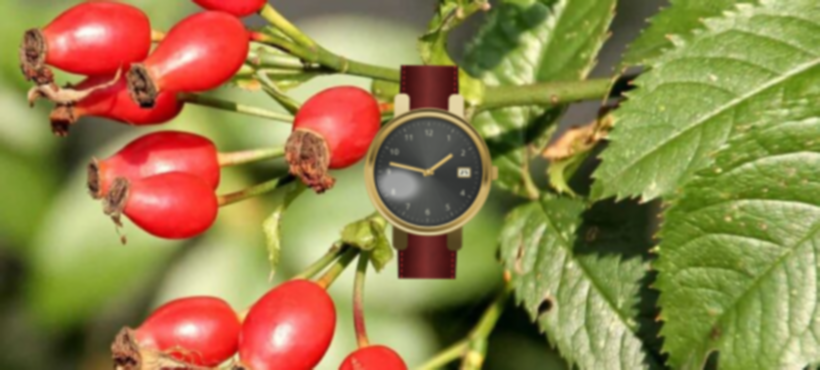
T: 1:47
